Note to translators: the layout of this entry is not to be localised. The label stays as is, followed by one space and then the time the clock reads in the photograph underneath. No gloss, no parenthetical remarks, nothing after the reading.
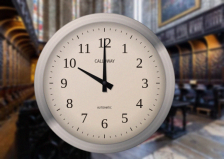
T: 10:00
